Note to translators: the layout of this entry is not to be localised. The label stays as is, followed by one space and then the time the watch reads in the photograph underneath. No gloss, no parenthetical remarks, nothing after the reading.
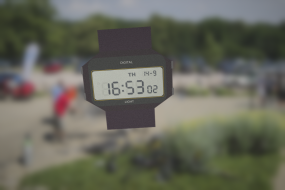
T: 16:53:02
